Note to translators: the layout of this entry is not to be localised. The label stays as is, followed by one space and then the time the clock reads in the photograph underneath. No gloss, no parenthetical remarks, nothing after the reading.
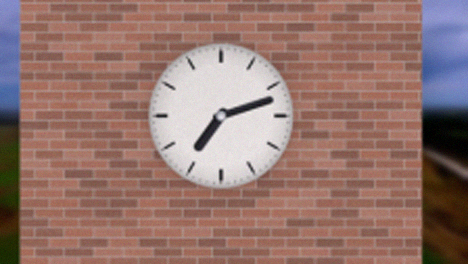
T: 7:12
